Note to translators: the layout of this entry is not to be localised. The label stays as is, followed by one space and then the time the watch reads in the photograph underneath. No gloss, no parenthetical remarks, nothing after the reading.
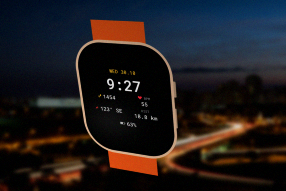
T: 9:27
